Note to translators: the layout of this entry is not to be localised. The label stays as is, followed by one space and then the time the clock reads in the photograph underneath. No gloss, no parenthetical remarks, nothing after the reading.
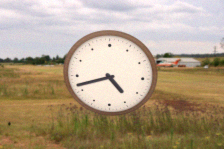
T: 4:42
